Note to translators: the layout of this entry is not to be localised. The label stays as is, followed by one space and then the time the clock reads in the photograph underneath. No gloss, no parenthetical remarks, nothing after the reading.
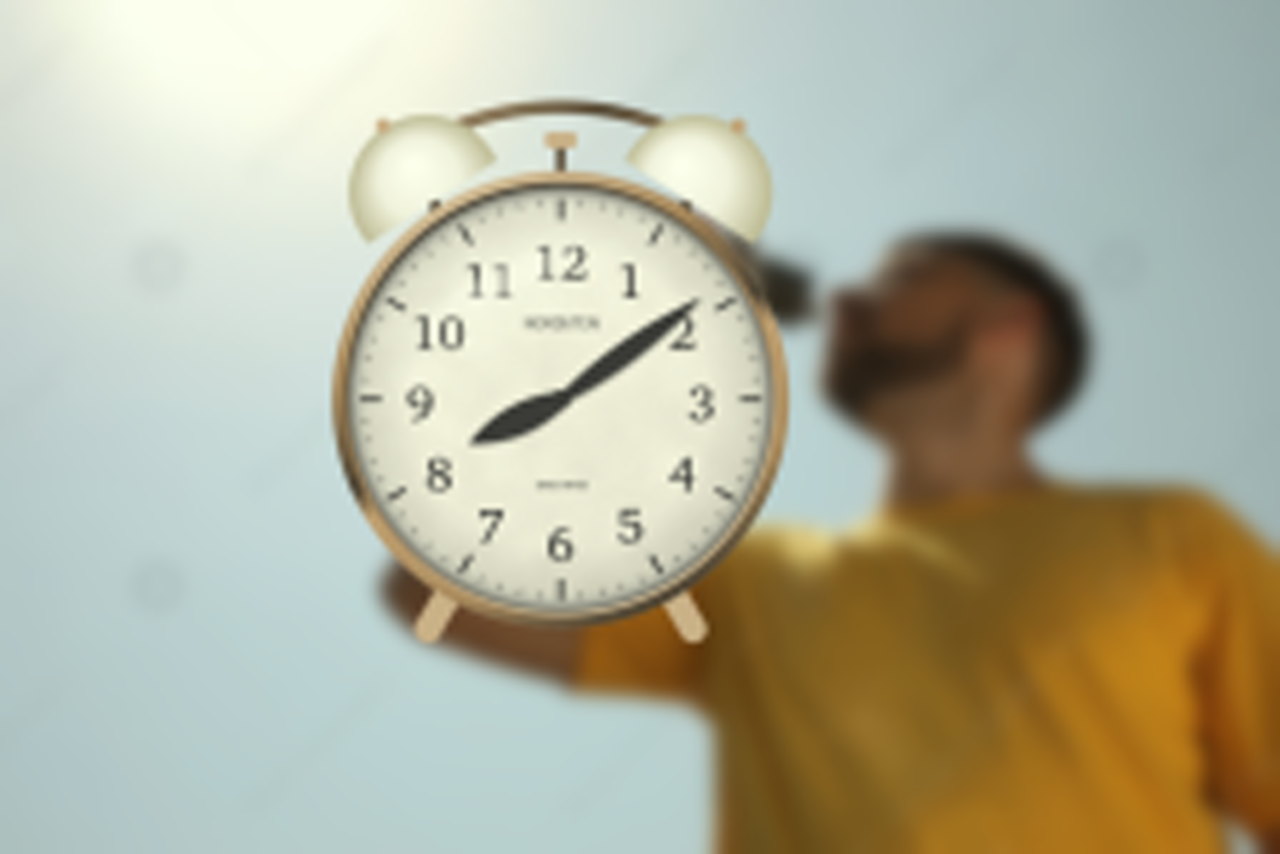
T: 8:09
